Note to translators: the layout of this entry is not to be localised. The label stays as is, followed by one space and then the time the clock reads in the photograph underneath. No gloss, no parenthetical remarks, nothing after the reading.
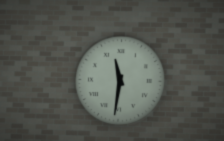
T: 11:31
